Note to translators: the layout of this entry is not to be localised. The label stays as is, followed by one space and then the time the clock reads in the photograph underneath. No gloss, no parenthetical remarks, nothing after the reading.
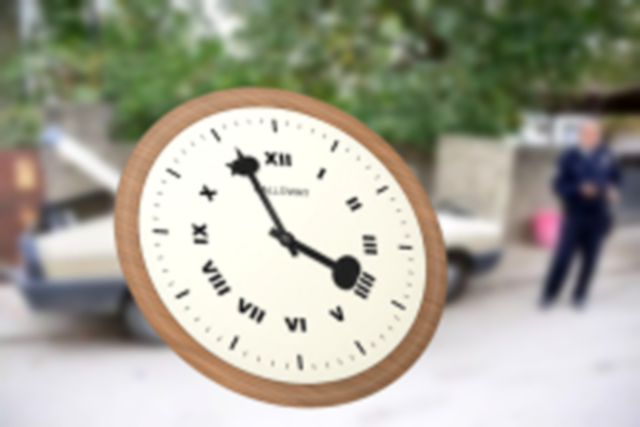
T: 3:56
